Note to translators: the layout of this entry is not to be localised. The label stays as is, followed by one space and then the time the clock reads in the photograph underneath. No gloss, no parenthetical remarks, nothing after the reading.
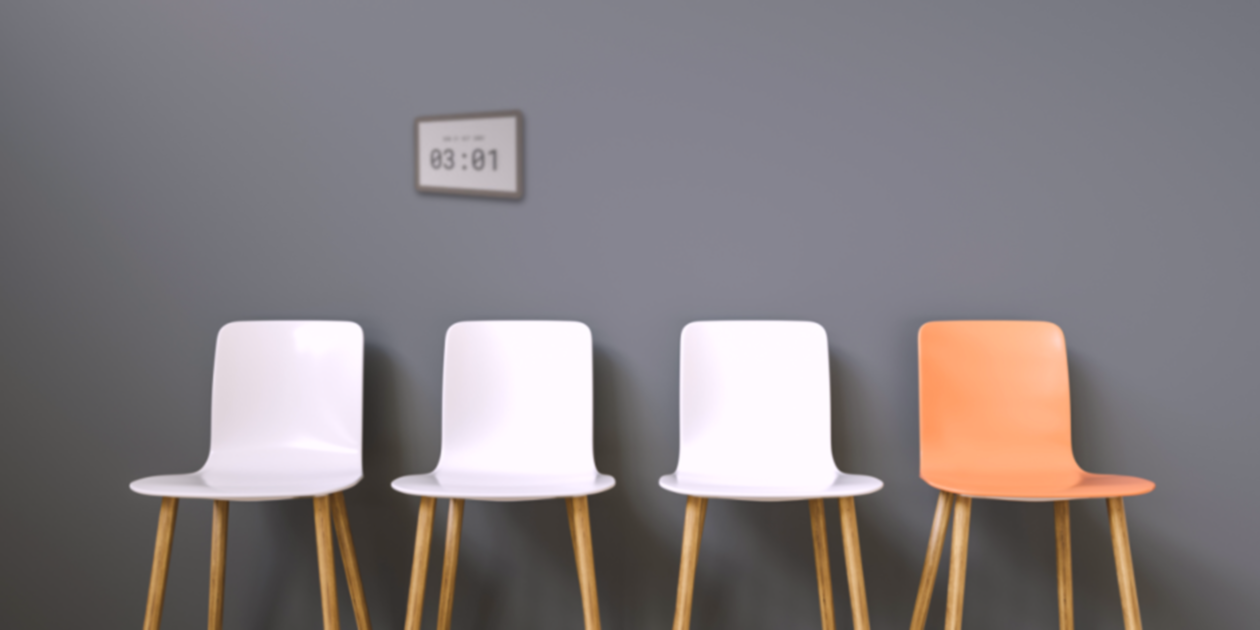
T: 3:01
